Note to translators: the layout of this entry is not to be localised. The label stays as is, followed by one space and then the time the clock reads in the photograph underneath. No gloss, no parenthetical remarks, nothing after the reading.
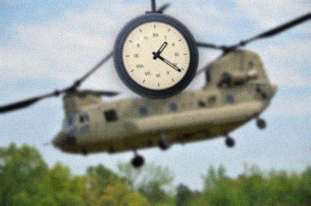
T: 1:21
